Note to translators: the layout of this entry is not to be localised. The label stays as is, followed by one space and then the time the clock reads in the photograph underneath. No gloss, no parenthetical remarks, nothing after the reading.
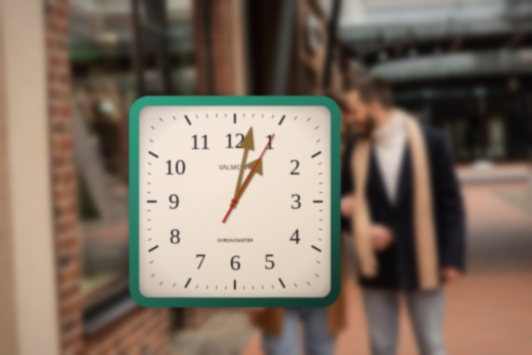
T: 1:02:05
